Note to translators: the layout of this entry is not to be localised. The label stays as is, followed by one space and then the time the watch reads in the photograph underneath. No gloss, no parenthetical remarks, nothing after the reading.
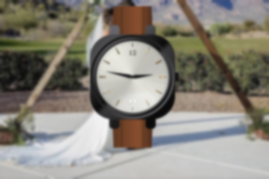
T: 2:47
